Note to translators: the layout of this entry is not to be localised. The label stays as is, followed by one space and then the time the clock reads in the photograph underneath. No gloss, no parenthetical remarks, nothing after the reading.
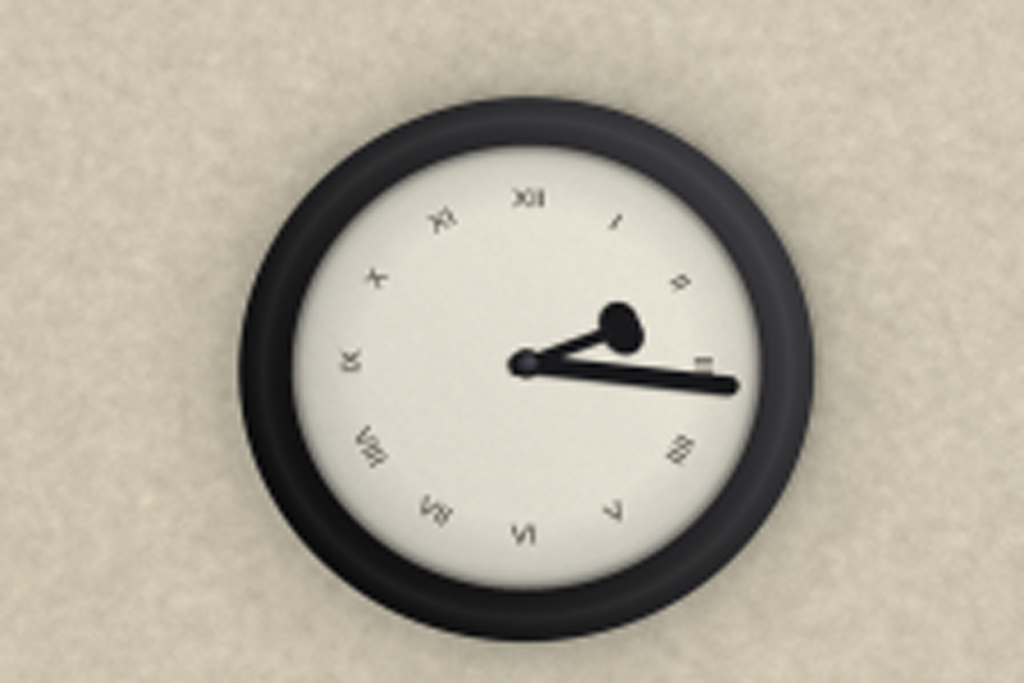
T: 2:16
